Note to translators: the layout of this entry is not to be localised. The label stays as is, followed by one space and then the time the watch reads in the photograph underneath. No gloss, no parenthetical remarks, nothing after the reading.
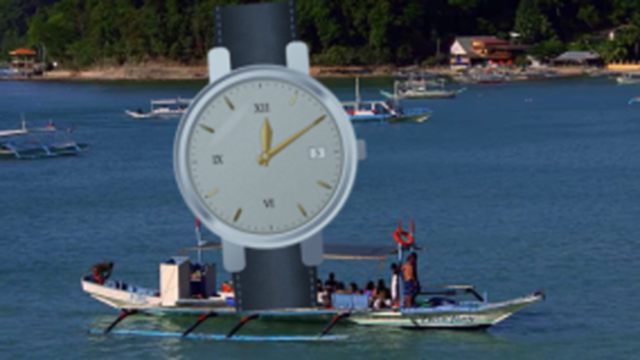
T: 12:10
